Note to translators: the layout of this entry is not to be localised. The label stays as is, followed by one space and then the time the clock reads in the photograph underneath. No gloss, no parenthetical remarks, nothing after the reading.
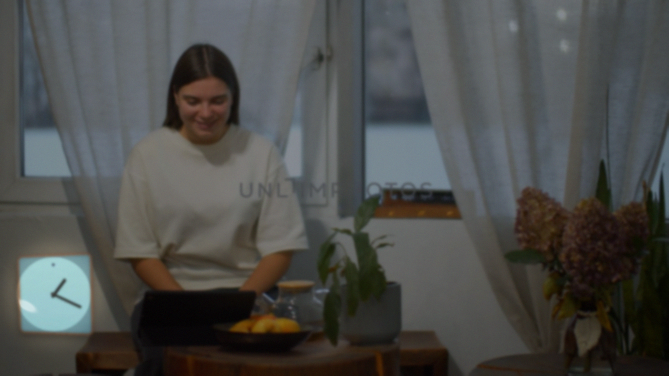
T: 1:19
